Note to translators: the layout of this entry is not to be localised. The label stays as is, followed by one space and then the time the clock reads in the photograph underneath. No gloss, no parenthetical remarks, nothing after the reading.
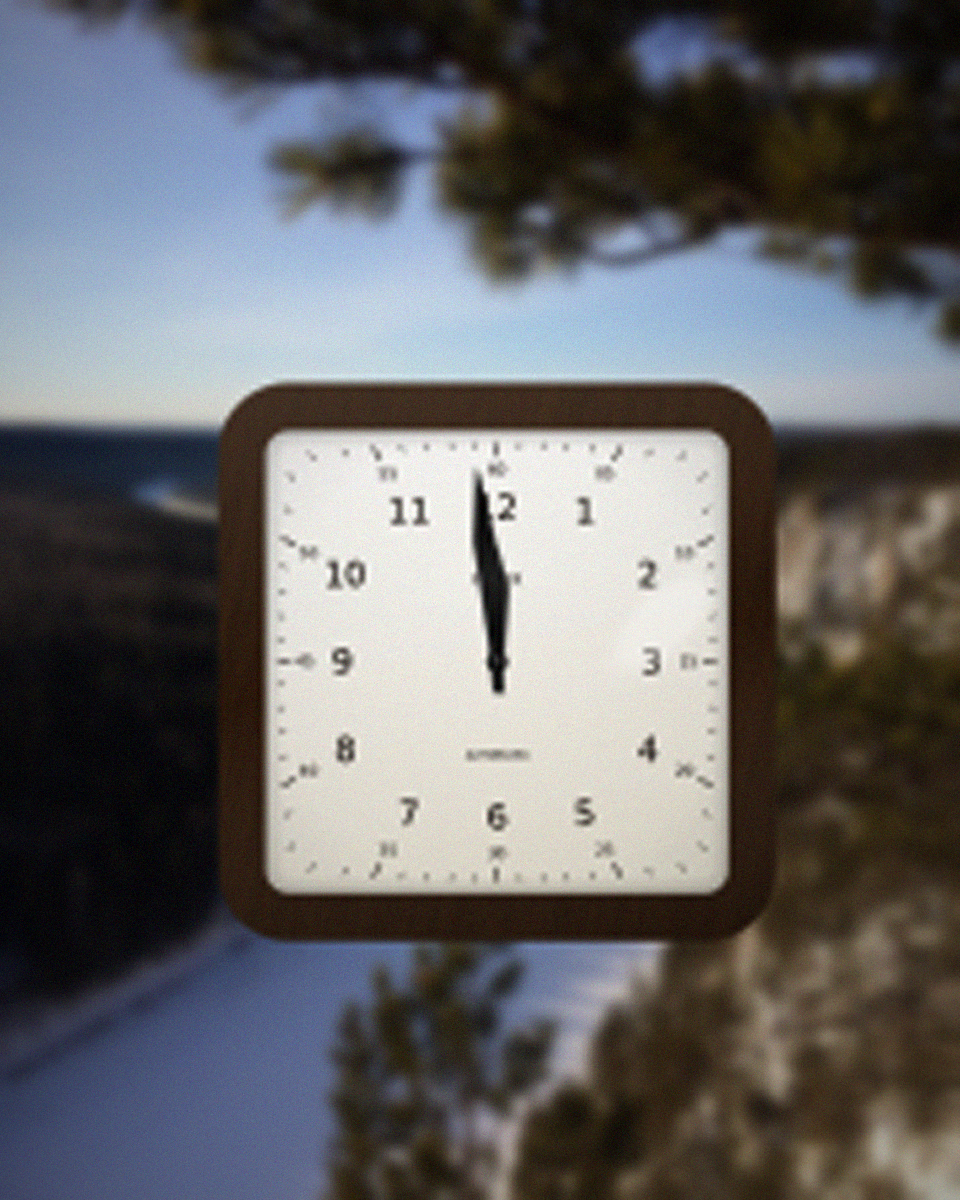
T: 11:59
